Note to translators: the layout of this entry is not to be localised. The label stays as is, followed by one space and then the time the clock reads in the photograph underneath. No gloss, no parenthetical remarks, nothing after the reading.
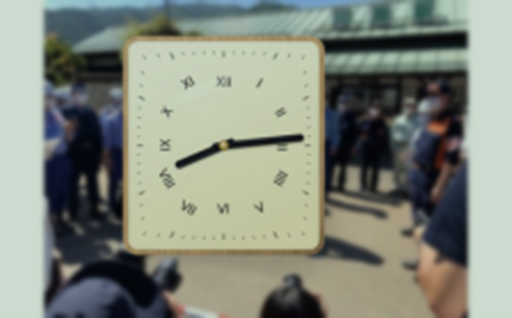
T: 8:14
